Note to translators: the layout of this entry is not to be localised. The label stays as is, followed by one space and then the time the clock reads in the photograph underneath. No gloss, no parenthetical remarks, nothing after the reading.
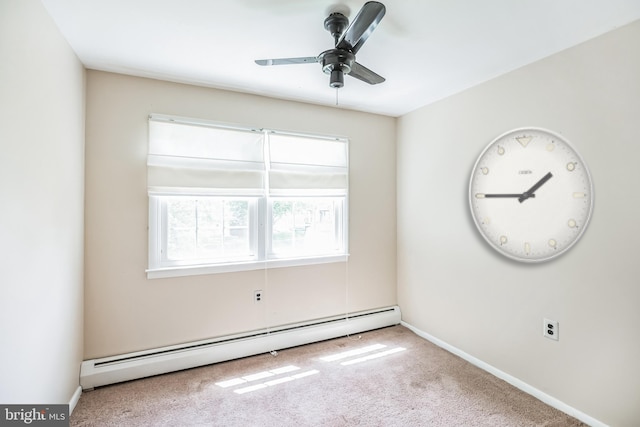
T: 1:45
